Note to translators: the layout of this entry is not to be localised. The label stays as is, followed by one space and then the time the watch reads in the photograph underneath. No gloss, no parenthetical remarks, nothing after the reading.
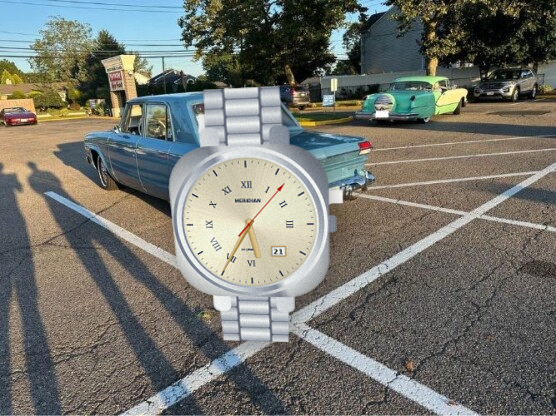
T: 5:35:07
